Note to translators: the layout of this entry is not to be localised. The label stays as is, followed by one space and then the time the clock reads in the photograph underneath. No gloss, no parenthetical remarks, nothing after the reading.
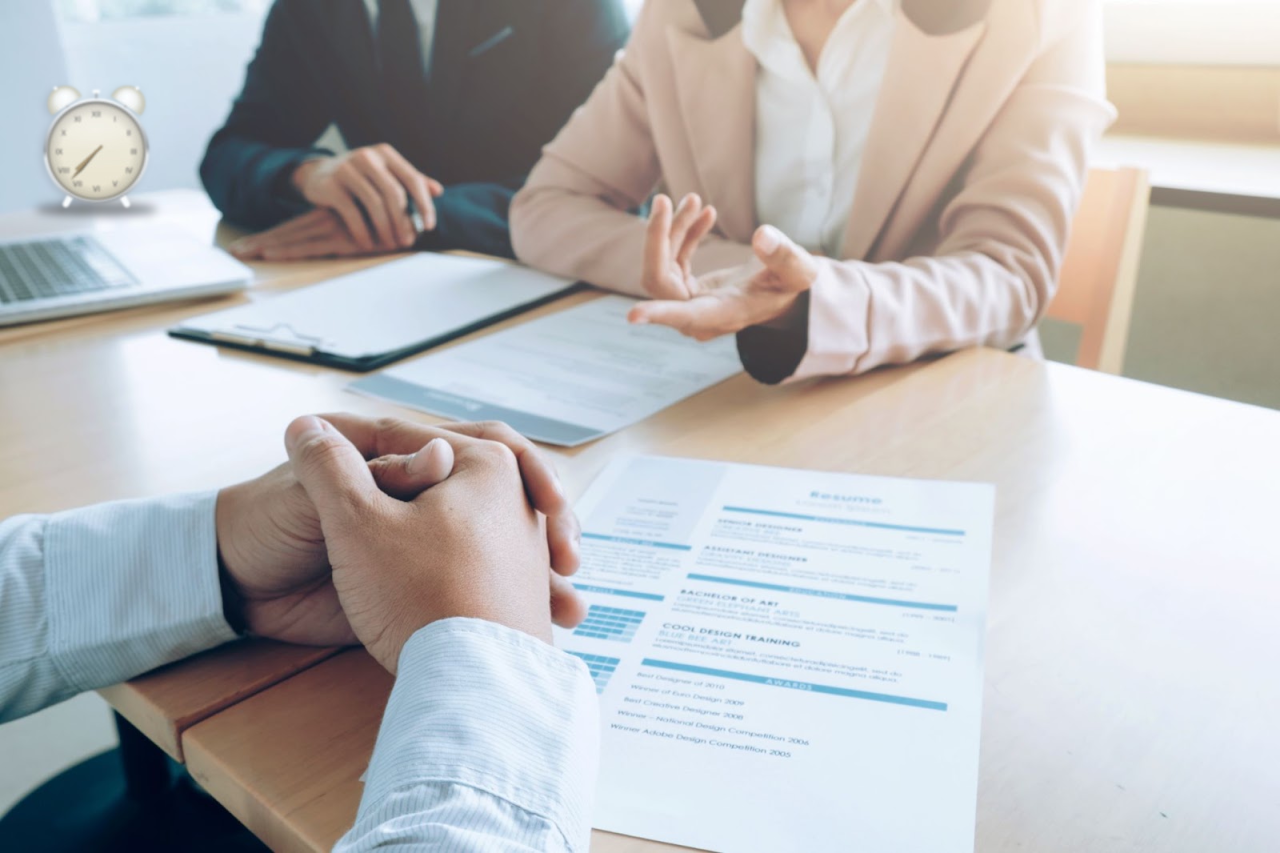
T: 7:37
